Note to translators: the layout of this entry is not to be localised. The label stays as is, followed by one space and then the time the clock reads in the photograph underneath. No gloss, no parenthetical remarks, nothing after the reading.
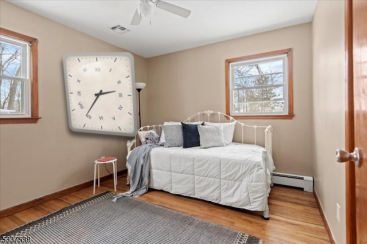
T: 2:36
